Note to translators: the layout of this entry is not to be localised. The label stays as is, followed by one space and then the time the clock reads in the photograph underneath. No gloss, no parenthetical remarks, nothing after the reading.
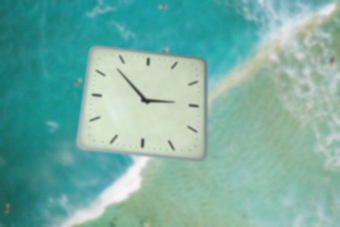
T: 2:53
